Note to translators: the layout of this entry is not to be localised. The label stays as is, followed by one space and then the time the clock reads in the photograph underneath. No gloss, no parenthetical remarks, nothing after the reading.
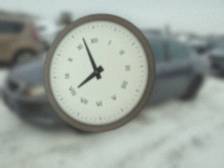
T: 7:57
